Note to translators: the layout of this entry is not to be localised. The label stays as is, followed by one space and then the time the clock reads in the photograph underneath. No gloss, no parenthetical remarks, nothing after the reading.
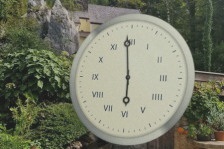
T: 5:59
